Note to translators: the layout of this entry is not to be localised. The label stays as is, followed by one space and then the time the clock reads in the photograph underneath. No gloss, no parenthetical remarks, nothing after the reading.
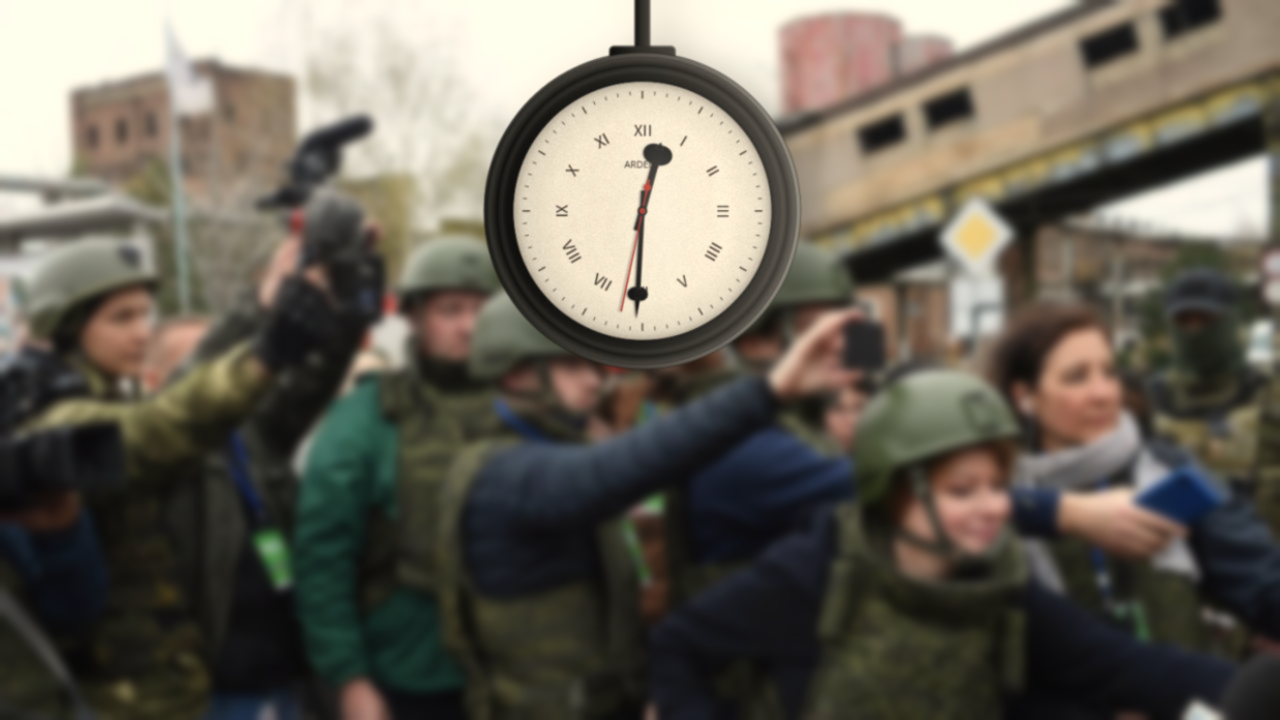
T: 12:30:32
